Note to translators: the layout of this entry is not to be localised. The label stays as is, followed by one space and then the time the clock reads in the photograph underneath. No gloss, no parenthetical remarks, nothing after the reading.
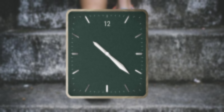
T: 10:22
